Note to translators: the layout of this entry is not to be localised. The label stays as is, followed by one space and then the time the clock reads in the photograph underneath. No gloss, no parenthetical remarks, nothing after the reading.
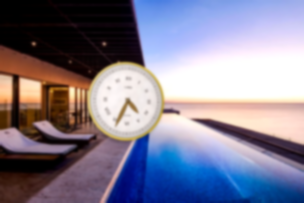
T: 4:34
